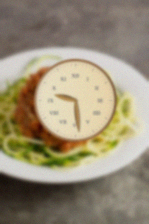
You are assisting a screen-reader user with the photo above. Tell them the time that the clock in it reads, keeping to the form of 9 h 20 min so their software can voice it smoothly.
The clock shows 9 h 29 min
